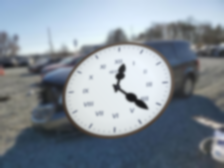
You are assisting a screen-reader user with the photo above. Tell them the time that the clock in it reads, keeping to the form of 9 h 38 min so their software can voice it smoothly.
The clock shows 12 h 22 min
